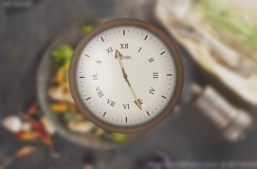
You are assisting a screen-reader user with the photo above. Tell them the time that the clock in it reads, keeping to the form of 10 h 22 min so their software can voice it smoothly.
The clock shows 11 h 26 min
